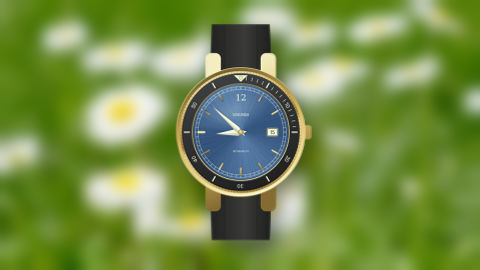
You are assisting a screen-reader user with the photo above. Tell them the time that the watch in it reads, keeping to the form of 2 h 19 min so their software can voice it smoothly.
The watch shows 8 h 52 min
